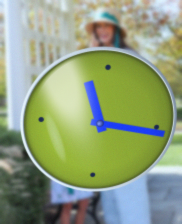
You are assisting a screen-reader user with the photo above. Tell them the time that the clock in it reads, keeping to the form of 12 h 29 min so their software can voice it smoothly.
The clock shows 11 h 16 min
